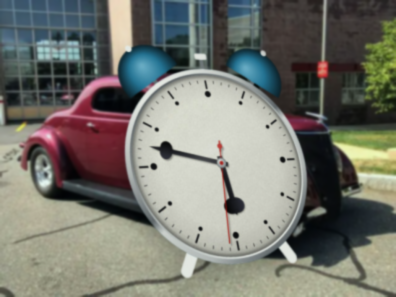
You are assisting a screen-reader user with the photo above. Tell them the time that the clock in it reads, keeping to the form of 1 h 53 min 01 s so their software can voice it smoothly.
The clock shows 5 h 47 min 31 s
